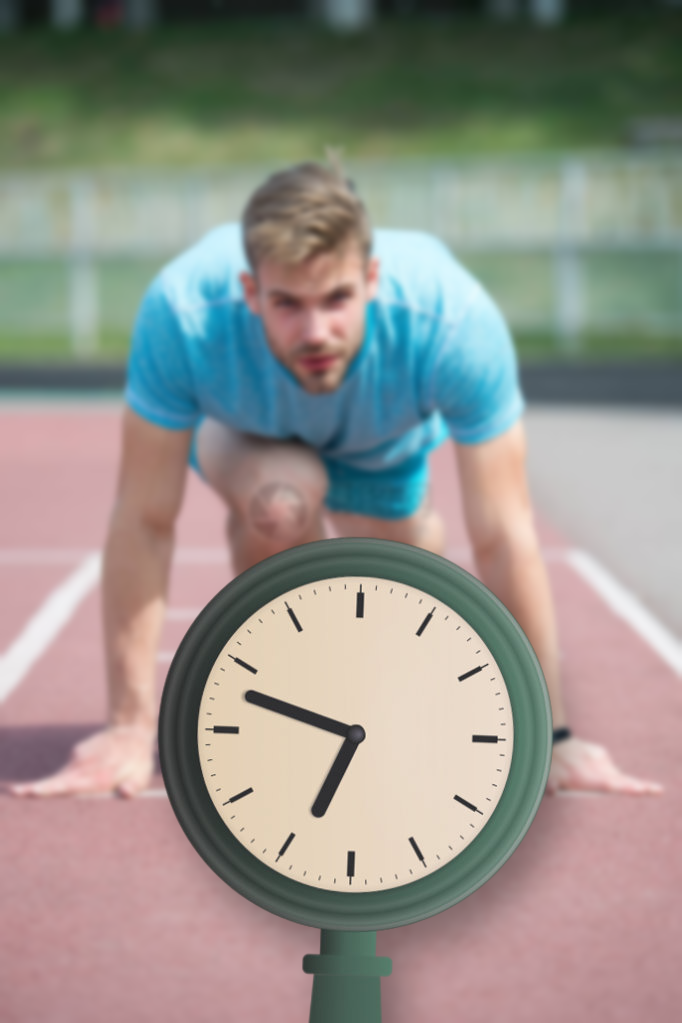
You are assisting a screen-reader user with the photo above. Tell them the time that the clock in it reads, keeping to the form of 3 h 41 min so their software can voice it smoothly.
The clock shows 6 h 48 min
